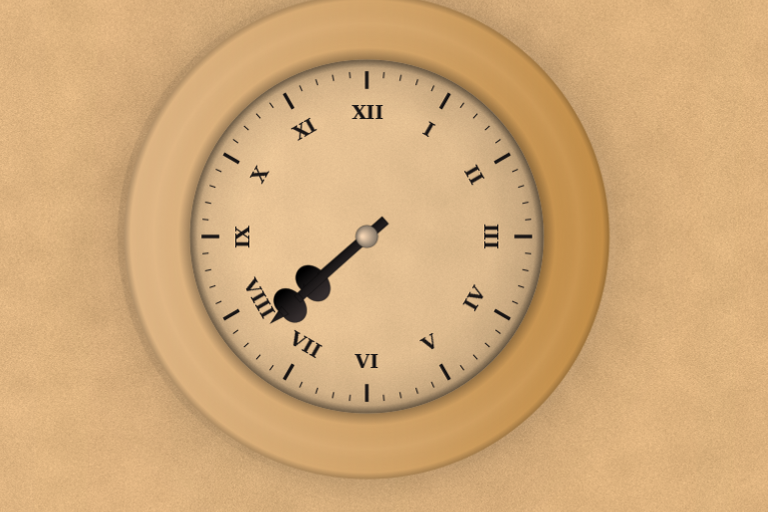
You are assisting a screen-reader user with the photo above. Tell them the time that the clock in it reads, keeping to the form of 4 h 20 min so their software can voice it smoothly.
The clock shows 7 h 38 min
